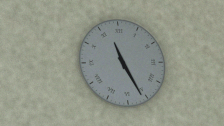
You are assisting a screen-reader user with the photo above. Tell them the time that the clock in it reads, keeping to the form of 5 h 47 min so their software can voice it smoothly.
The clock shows 11 h 26 min
